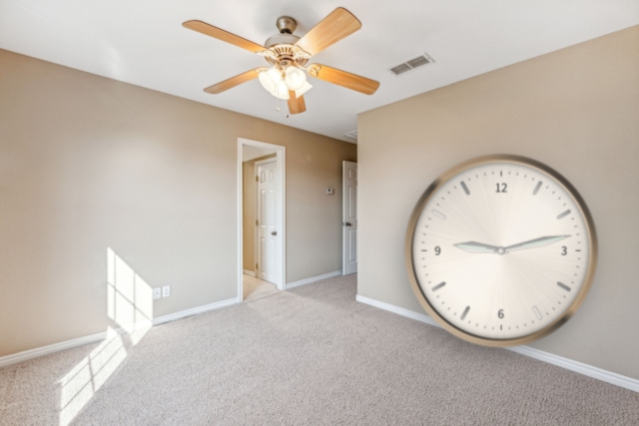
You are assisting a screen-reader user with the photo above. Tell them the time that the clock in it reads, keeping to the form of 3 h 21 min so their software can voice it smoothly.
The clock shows 9 h 13 min
